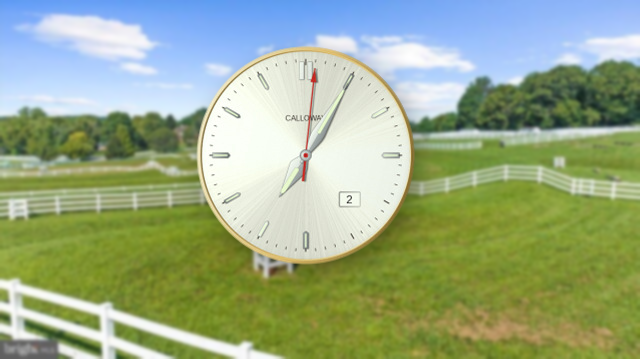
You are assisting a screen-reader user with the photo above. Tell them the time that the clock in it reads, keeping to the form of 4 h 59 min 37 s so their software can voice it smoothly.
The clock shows 7 h 05 min 01 s
